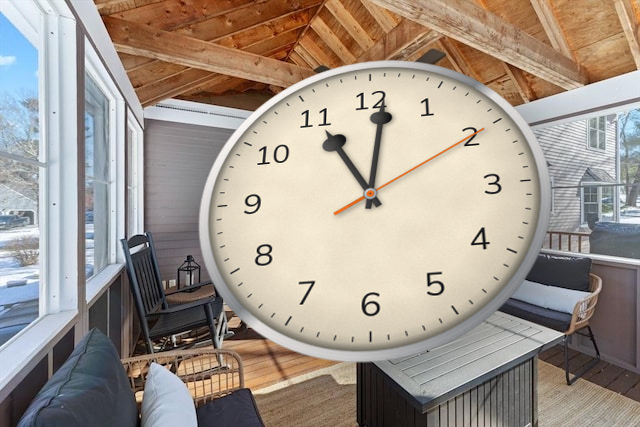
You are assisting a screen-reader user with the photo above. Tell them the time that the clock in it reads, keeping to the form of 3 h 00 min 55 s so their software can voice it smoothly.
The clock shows 11 h 01 min 10 s
